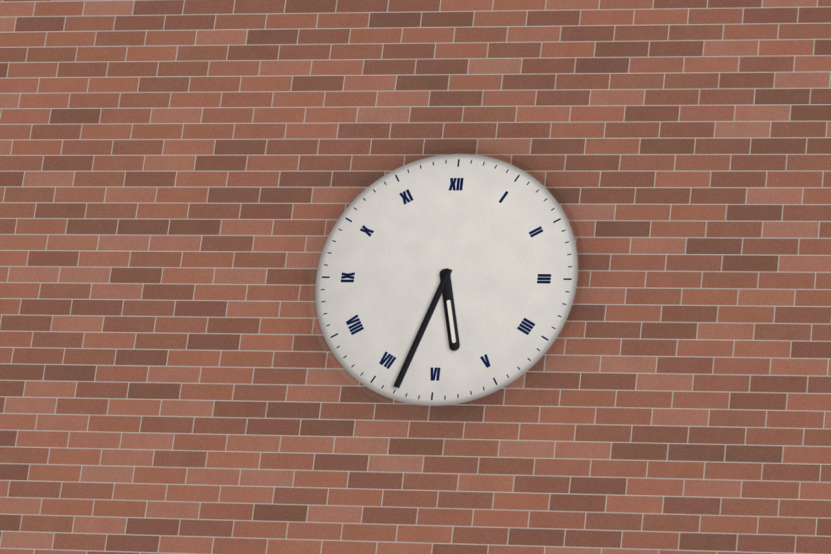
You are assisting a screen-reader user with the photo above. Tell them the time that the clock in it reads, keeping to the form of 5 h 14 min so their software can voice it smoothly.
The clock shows 5 h 33 min
